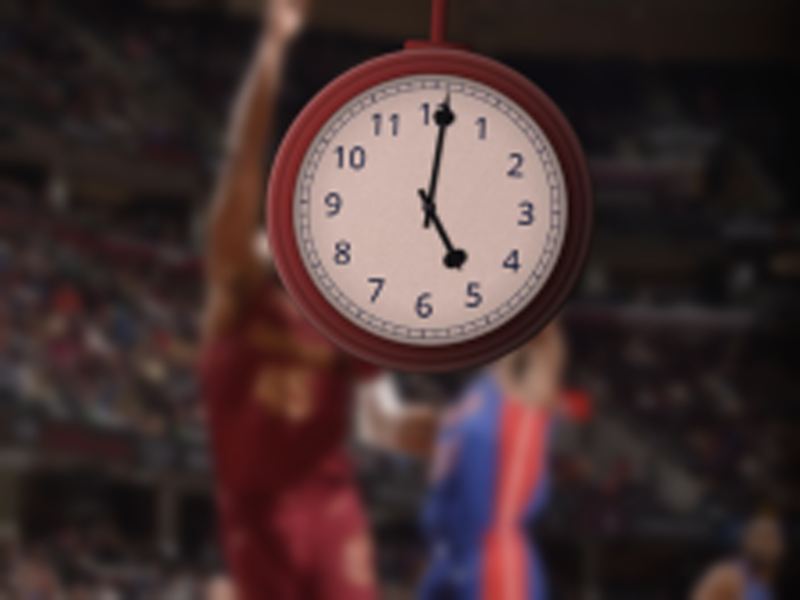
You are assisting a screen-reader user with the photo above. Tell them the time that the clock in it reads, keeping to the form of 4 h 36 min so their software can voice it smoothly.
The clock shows 5 h 01 min
